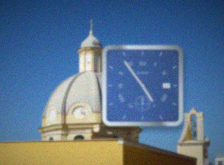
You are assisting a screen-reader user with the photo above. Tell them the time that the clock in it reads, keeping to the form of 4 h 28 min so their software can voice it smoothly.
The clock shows 4 h 54 min
